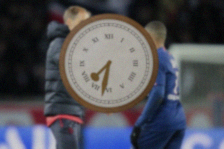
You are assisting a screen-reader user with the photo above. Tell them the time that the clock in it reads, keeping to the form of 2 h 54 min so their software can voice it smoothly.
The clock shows 7 h 32 min
